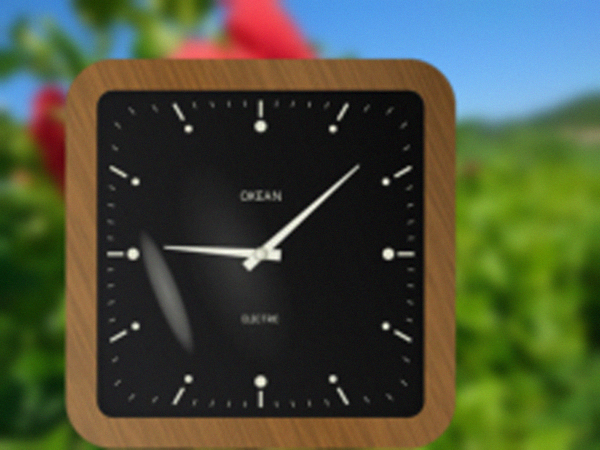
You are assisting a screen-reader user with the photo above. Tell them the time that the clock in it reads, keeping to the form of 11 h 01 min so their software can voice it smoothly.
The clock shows 9 h 08 min
